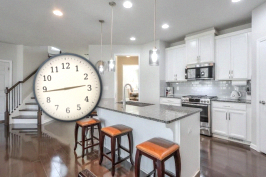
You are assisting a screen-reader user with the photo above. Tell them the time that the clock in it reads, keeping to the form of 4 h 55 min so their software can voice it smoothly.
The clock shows 2 h 44 min
